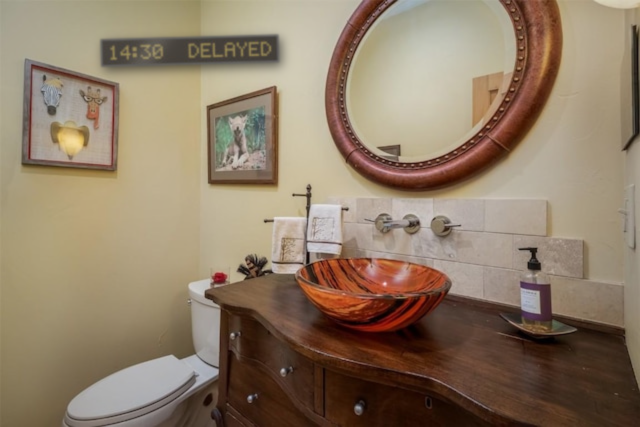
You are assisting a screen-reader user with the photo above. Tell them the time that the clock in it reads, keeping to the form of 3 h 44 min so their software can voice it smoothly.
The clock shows 14 h 30 min
